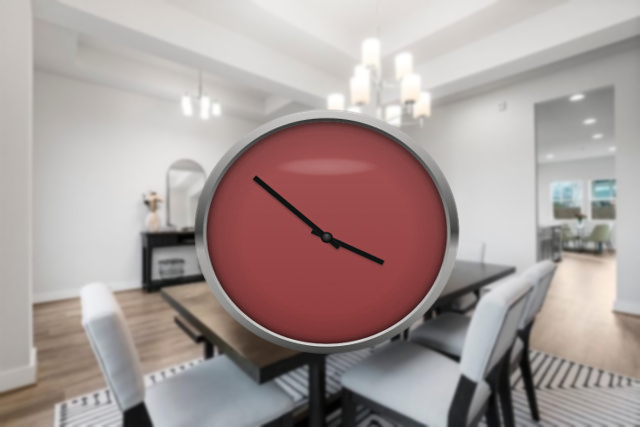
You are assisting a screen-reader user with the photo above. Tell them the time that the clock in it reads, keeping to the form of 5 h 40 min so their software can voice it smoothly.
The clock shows 3 h 52 min
